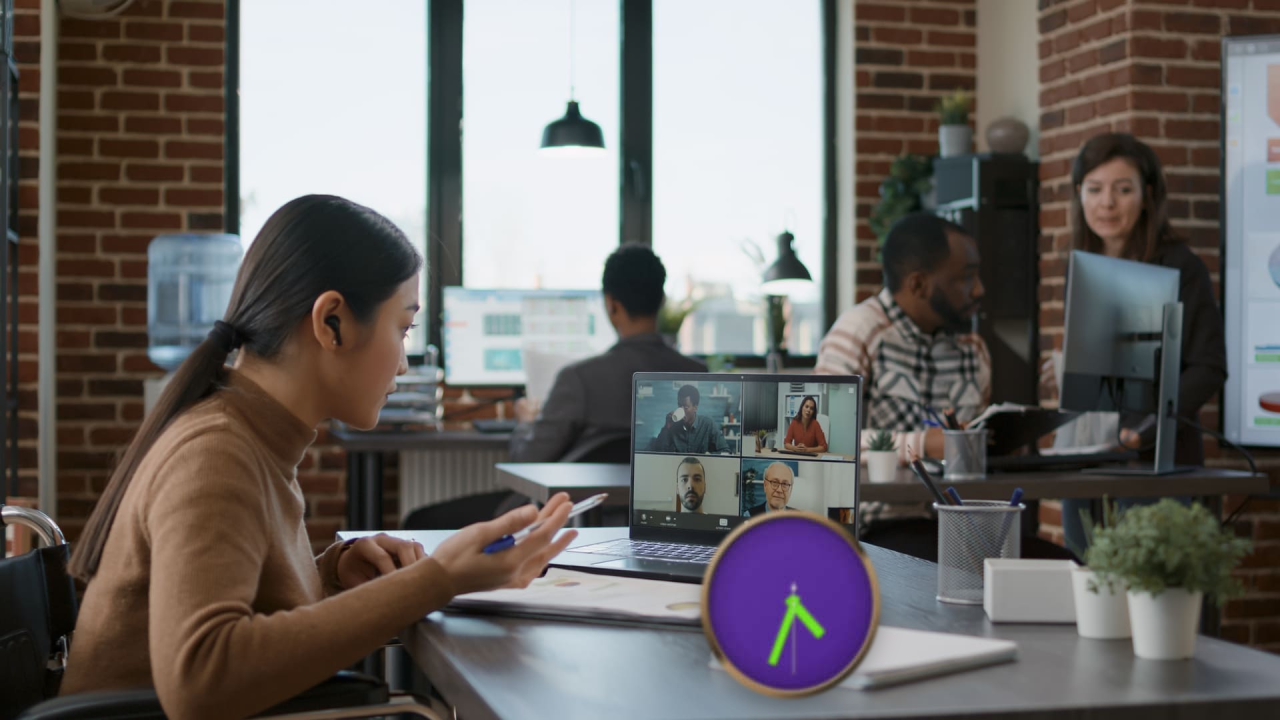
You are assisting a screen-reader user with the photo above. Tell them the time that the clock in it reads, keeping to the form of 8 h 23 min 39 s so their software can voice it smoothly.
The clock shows 4 h 33 min 30 s
